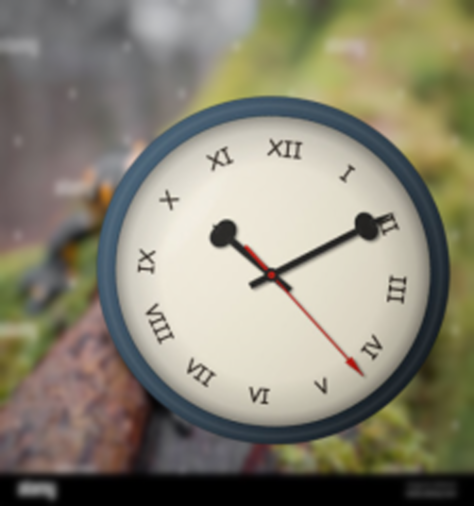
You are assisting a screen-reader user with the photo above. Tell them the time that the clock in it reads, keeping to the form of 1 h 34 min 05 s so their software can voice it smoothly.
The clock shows 10 h 09 min 22 s
